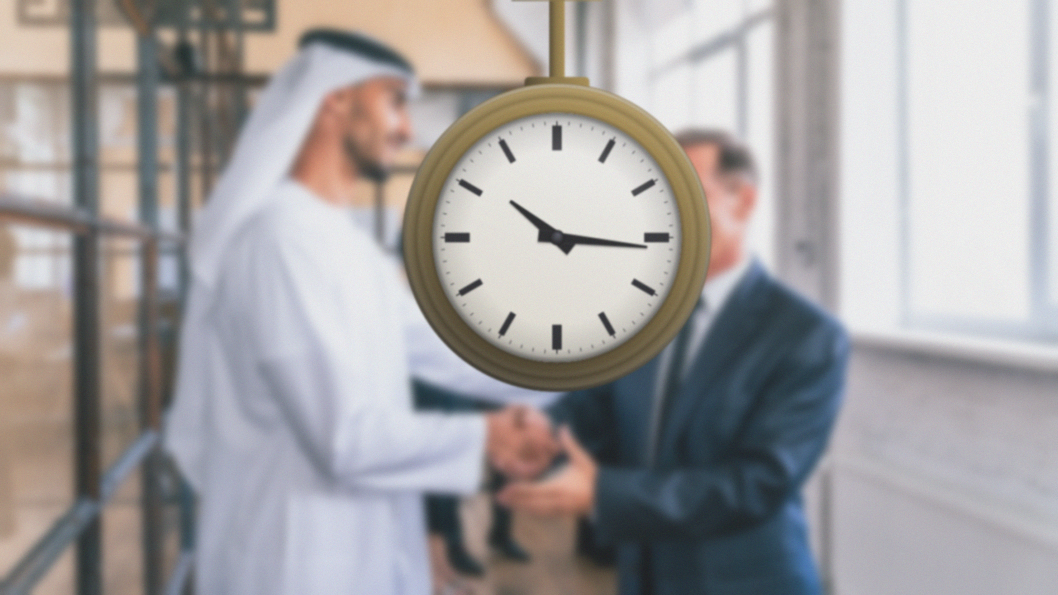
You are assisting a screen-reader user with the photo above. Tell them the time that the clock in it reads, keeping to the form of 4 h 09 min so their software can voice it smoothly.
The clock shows 10 h 16 min
